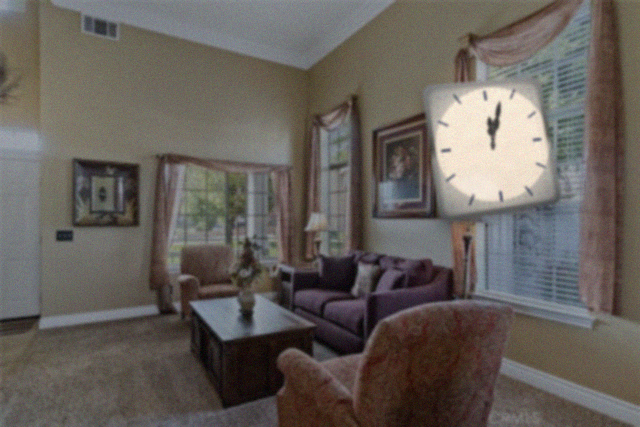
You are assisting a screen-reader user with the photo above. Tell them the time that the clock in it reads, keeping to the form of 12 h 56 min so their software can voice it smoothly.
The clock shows 12 h 03 min
